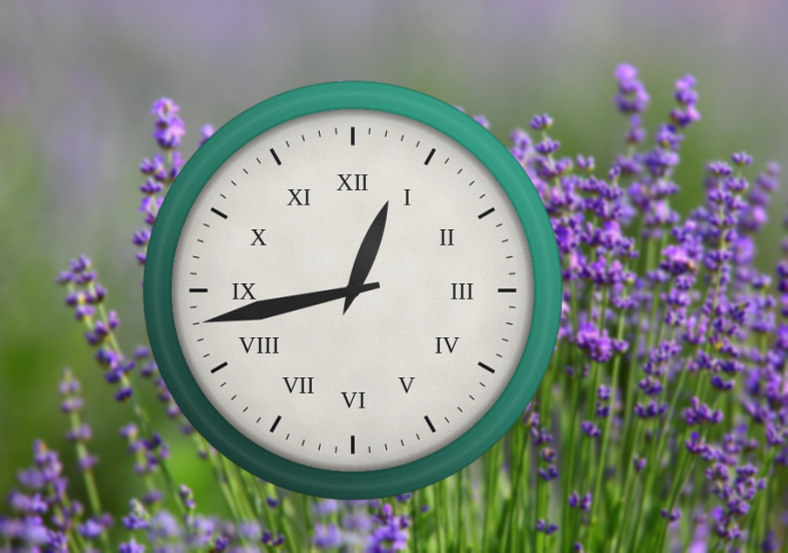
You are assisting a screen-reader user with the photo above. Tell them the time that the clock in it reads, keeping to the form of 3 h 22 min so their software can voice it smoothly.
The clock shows 12 h 43 min
